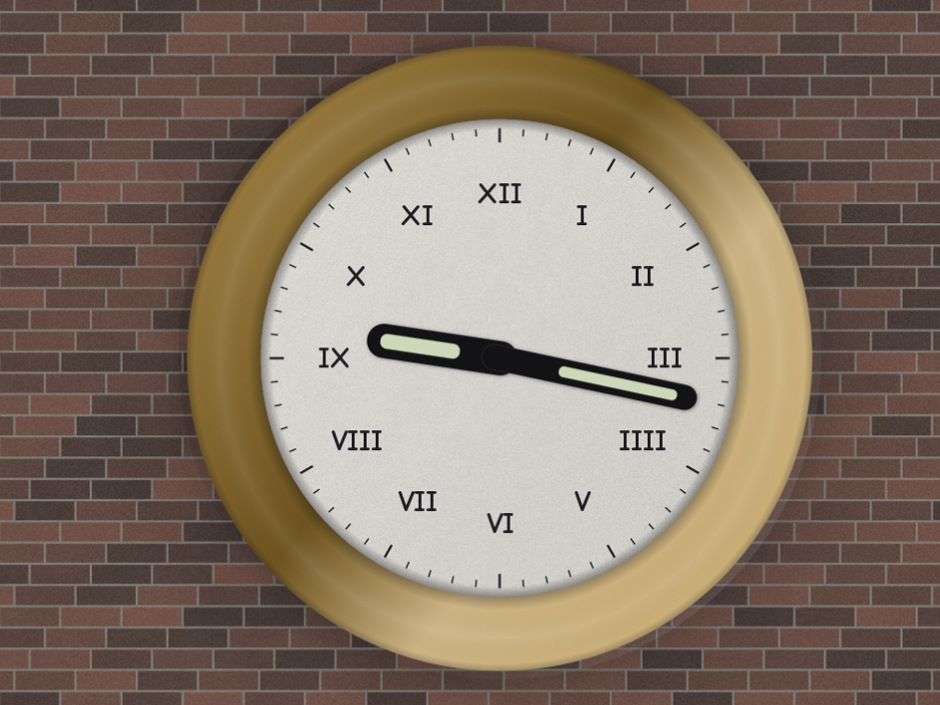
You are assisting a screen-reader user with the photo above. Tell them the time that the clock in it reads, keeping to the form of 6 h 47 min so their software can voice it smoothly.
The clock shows 9 h 17 min
